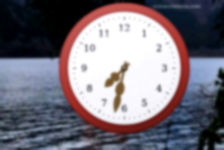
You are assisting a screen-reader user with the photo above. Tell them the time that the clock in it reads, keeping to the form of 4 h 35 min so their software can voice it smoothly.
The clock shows 7 h 32 min
